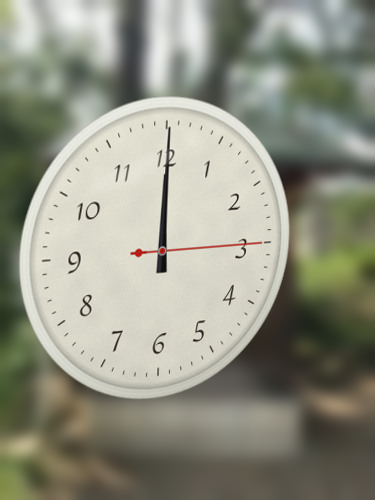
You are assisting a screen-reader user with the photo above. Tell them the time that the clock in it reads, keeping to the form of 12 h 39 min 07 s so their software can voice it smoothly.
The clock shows 12 h 00 min 15 s
